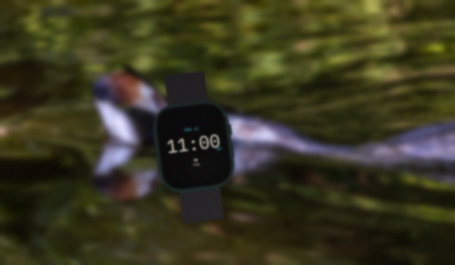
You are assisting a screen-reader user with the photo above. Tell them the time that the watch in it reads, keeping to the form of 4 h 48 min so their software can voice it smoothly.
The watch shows 11 h 00 min
